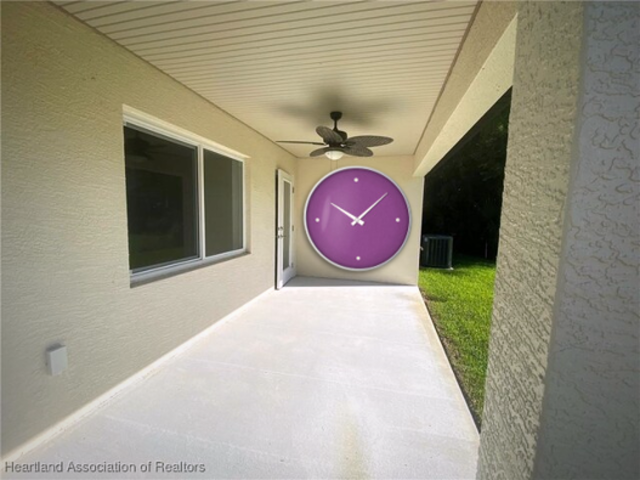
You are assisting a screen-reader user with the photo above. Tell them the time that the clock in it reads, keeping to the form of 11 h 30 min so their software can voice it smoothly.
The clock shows 10 h 08 min
